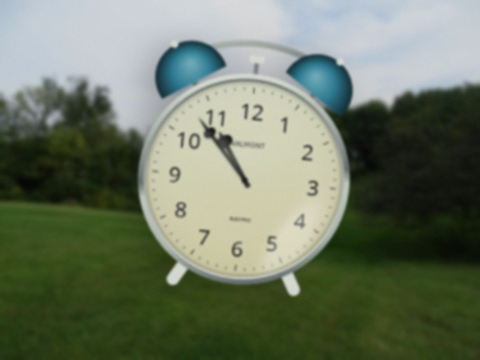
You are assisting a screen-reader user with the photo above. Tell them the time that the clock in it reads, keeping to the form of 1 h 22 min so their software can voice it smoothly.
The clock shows 10 h 53 min
